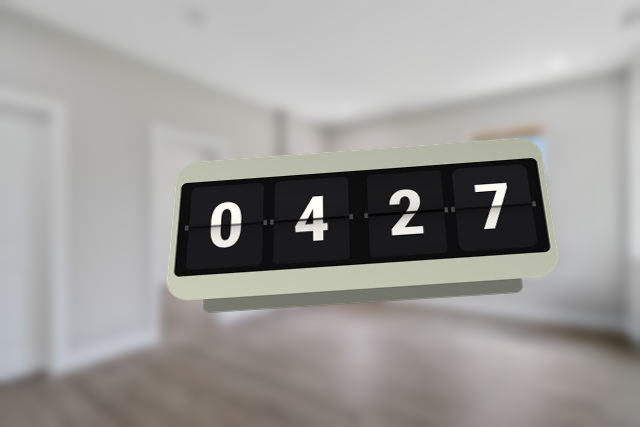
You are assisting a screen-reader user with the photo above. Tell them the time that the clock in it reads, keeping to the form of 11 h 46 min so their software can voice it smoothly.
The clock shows 4 h 27 min
